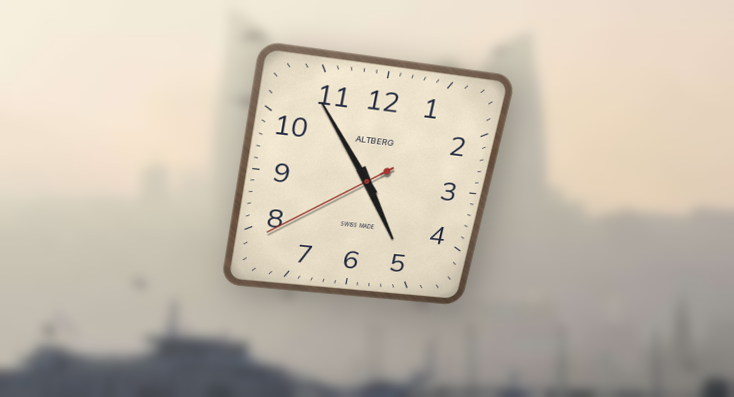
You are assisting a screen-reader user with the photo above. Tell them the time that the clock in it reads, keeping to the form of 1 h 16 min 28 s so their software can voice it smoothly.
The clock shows 4 h 53 min 39 s
